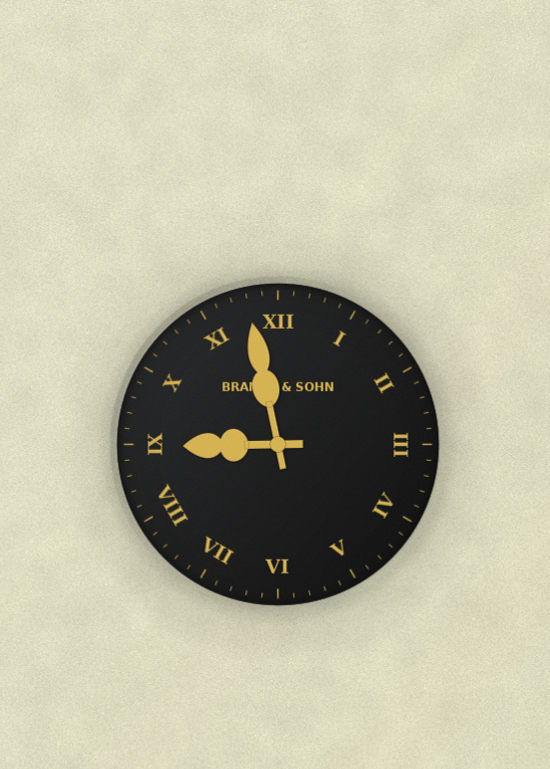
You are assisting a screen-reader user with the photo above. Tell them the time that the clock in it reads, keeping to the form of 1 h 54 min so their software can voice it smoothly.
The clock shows 8 h 58 min
